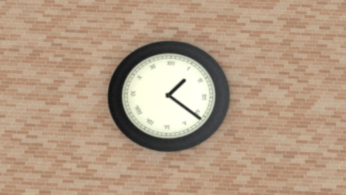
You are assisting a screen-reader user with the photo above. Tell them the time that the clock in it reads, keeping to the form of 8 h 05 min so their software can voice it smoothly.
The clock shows 1 h 21 min
